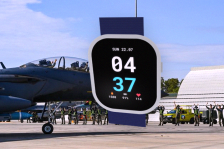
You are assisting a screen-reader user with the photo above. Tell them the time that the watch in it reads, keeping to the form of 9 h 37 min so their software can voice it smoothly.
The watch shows 4 h 37 min
